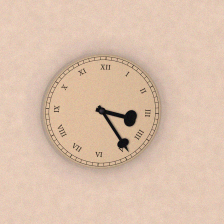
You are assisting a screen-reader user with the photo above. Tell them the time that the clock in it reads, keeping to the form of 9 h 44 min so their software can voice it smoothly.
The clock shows 3 h 24 min
